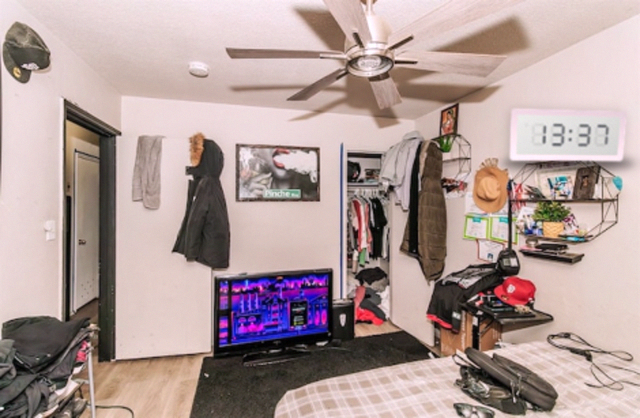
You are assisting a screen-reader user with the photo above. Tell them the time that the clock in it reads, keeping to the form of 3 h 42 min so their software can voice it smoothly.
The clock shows 13 h 37 min
